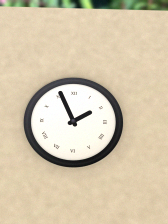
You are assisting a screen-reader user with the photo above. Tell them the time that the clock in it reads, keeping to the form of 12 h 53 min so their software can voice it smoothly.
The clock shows 1 h 56 min
